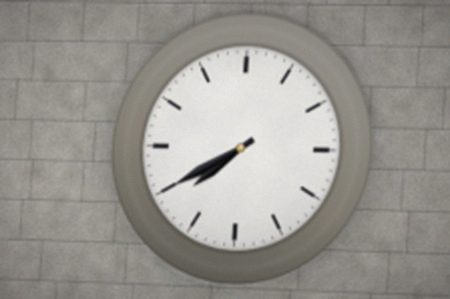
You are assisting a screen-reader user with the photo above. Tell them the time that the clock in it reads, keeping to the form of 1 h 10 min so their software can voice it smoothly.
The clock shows 7 h 40 min
